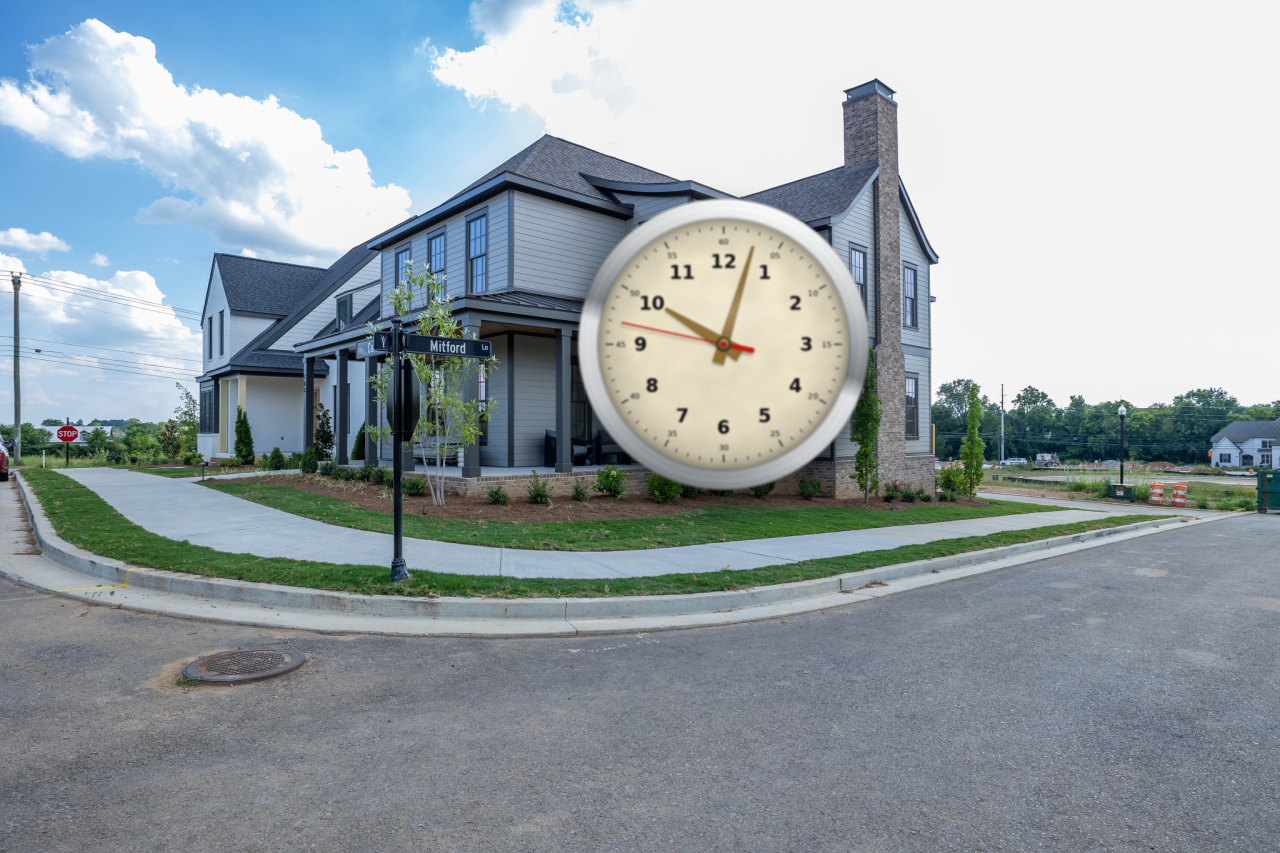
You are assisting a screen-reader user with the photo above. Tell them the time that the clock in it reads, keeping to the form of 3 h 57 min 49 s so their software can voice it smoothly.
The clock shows 10 h 02 min 47 s
